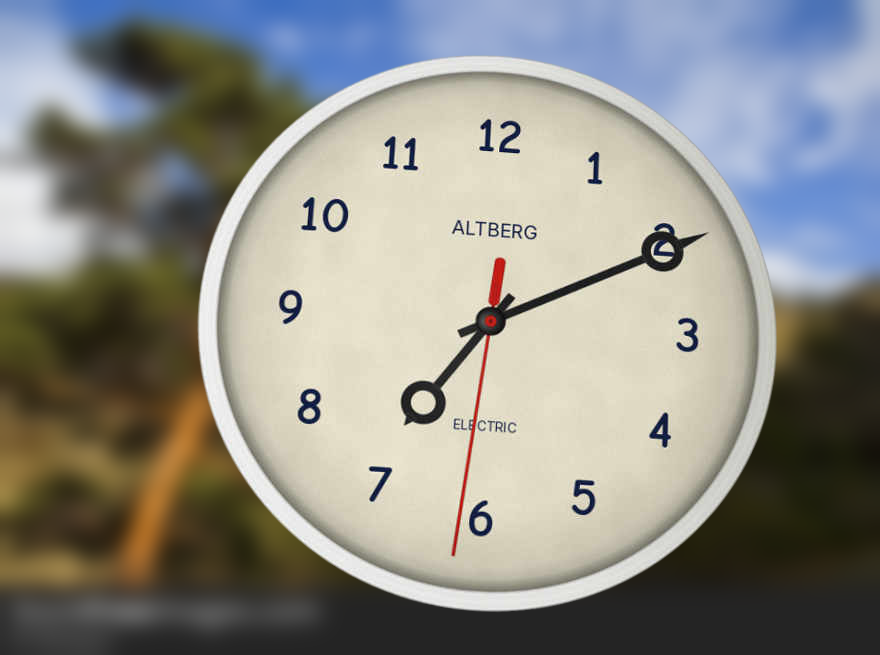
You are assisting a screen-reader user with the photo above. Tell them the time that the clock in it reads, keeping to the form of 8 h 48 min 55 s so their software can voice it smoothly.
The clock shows 7 h 10 min 31 s
